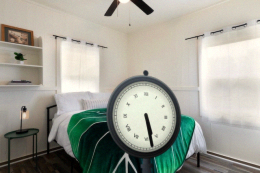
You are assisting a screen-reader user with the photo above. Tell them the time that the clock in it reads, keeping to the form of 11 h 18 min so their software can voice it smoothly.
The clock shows 5 h 28 min
